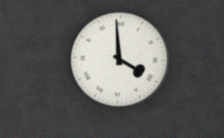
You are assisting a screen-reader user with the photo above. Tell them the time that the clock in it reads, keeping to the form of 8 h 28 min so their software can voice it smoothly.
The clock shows 3 h 59 min
